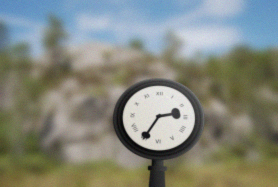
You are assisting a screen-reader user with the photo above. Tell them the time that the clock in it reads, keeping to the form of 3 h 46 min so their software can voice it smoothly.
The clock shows 2 h 35 min
